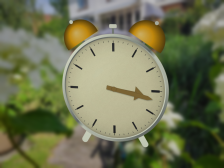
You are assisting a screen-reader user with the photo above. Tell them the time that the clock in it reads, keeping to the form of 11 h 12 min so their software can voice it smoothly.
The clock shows 3 h 17 min
